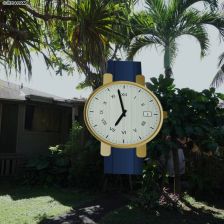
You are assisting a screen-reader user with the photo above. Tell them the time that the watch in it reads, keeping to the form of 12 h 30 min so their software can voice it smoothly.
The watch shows 6 h 58 min
